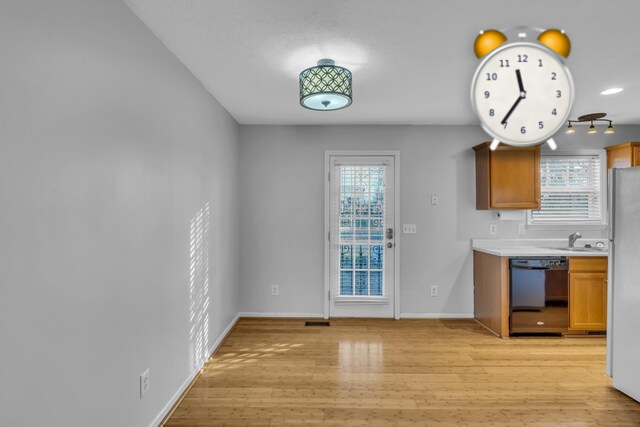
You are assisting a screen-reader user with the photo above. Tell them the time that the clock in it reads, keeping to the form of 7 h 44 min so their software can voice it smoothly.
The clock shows 11 h 36 min
